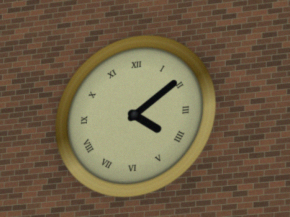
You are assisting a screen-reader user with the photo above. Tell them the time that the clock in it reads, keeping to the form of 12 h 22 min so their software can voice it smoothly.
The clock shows 4 h 09 min
